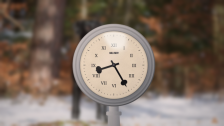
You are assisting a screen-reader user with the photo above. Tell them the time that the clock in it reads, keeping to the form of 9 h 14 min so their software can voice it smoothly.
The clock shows 8 h 25 min
